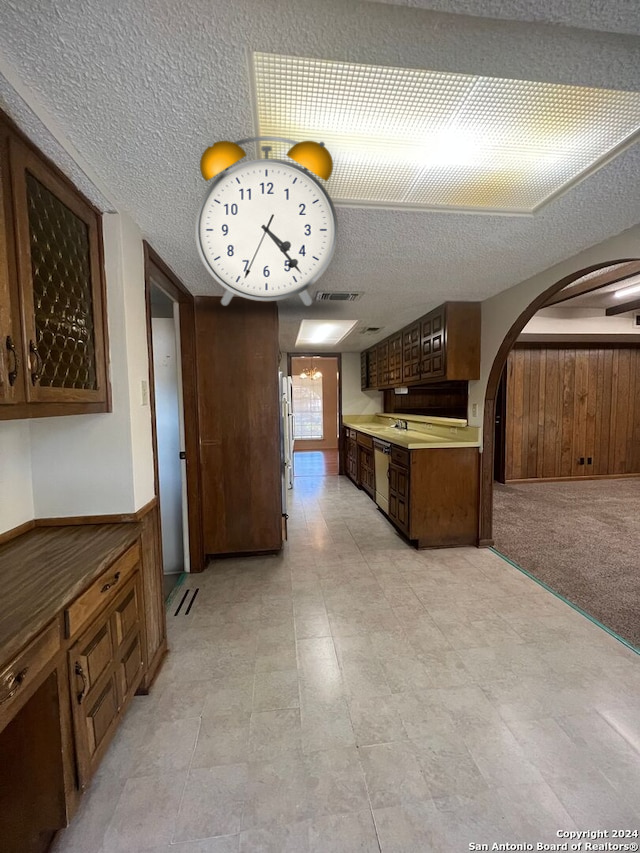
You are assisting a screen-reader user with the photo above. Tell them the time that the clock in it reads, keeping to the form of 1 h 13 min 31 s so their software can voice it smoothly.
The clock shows 4 h 23 min 34 s
